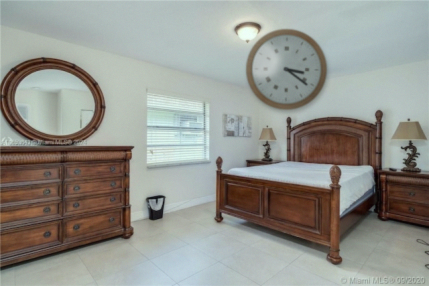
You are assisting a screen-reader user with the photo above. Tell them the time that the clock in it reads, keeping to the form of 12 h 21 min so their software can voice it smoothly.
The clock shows 3 h 21 min
